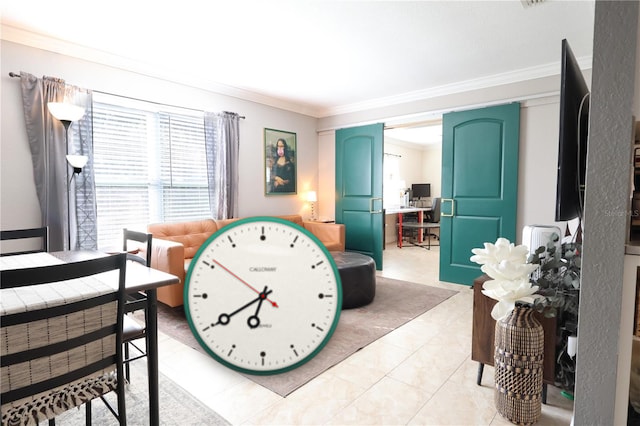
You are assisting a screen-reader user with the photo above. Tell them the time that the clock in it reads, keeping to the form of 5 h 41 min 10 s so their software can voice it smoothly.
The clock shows 6 h 39 min 51 s
